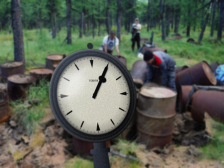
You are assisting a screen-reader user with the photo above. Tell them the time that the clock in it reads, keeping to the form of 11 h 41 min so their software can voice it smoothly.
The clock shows 1 h 05 min
